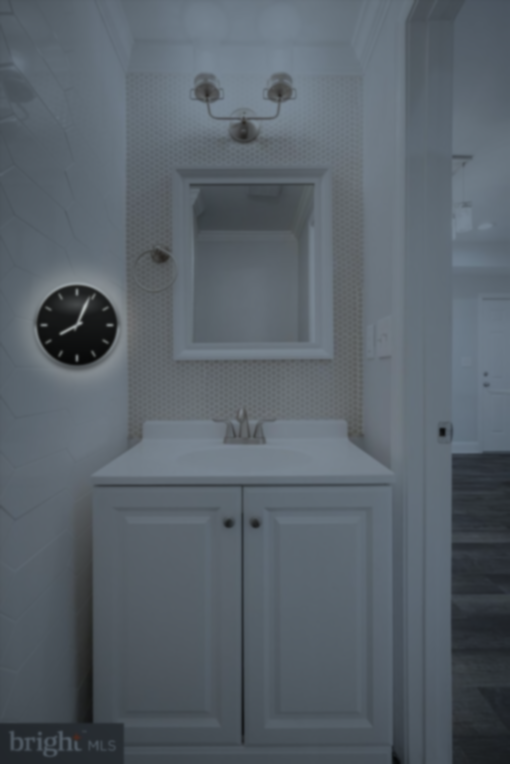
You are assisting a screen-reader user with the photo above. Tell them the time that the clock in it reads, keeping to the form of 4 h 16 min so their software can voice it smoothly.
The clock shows 8 h 04 min
